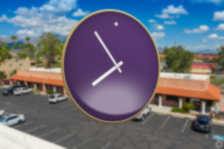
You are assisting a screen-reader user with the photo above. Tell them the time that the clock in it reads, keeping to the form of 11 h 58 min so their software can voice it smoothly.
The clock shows 7 h 54 min
